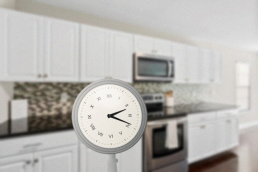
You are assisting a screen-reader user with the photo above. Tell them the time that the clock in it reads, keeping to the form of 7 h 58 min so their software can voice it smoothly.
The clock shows 2 h 19 min
